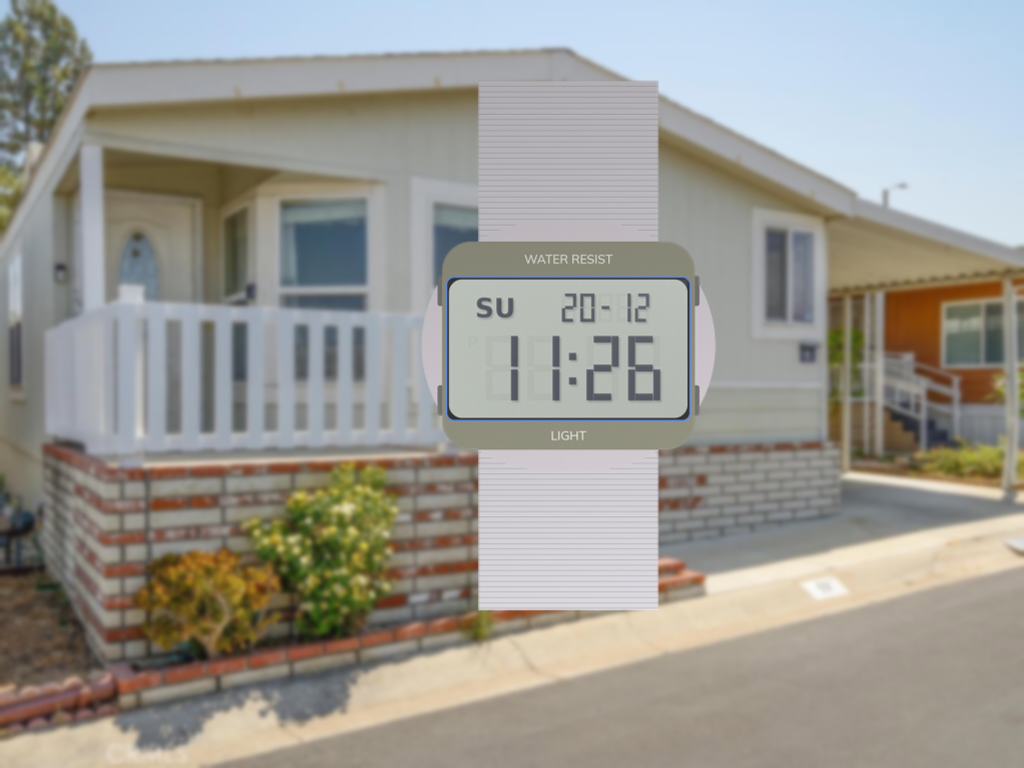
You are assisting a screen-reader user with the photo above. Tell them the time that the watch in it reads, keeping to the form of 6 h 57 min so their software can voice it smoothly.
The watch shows 11 h 26 min
